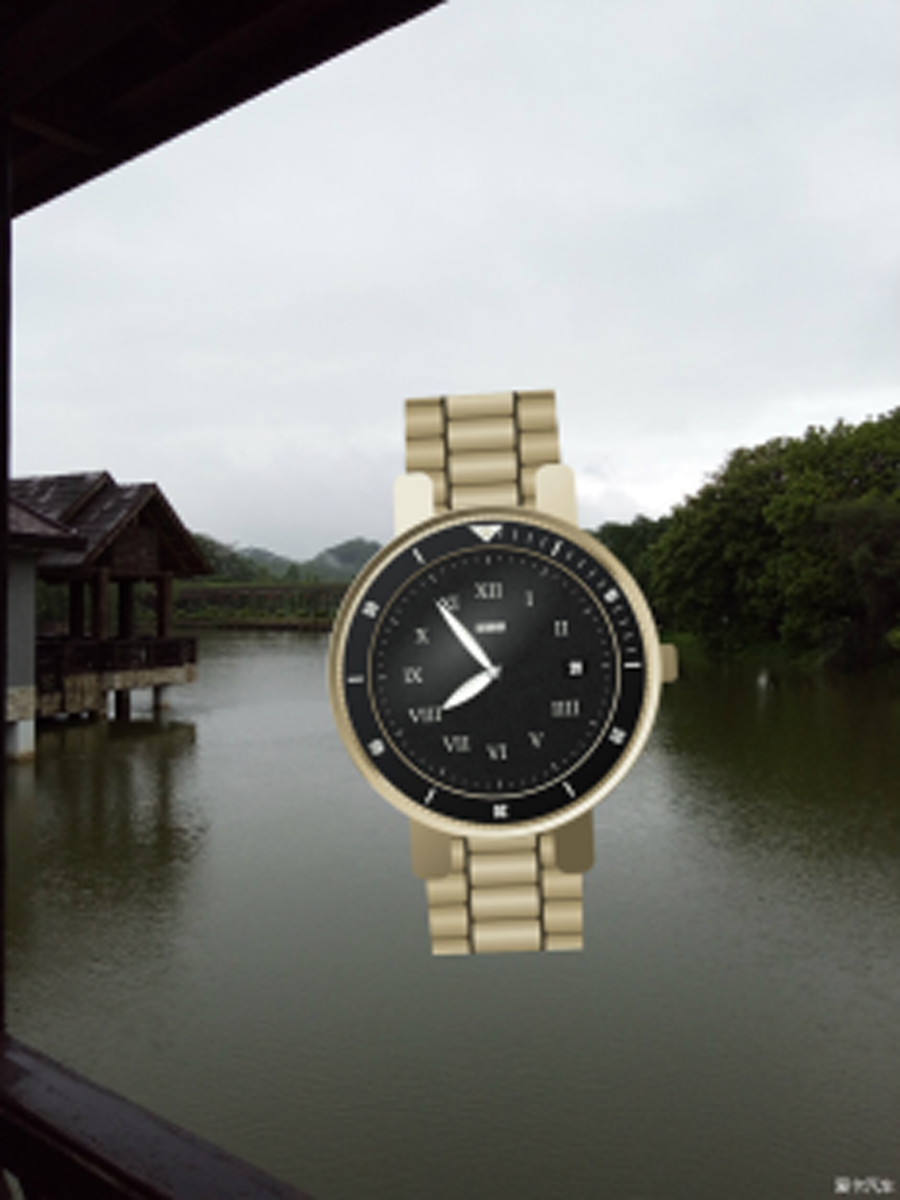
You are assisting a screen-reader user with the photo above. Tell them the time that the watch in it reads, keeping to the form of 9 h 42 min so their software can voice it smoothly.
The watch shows 7 h 54 min
